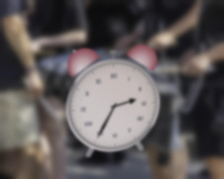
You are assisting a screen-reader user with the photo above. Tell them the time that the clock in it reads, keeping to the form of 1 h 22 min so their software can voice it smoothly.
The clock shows 2 h 35 min
